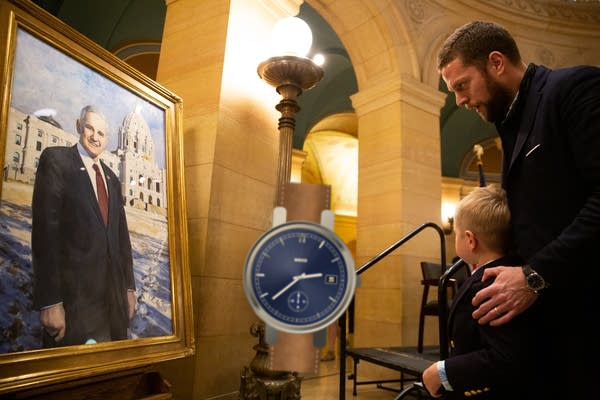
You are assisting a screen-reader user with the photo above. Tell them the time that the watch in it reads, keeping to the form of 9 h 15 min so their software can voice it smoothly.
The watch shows 2 h 38 min
